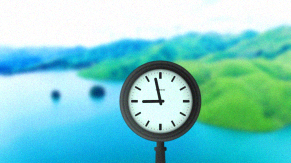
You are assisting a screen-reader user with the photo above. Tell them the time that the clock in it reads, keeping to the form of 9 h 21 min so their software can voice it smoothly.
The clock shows 8 h 58 min
